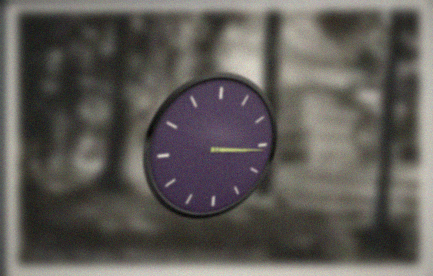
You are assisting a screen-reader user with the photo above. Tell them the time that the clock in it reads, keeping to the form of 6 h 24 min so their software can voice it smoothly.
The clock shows 3 h 16 min
